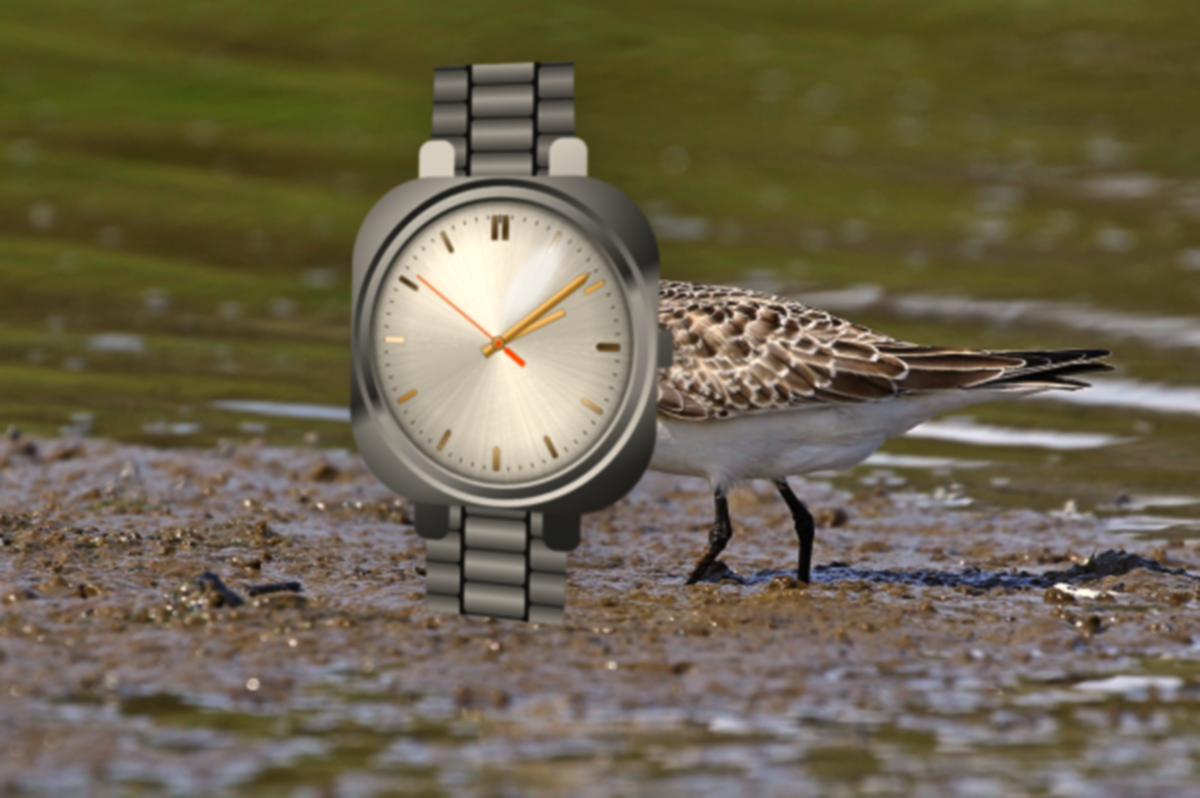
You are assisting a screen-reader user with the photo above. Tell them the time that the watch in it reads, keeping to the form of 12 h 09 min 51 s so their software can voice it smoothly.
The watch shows 2 h 08 min 51 s
